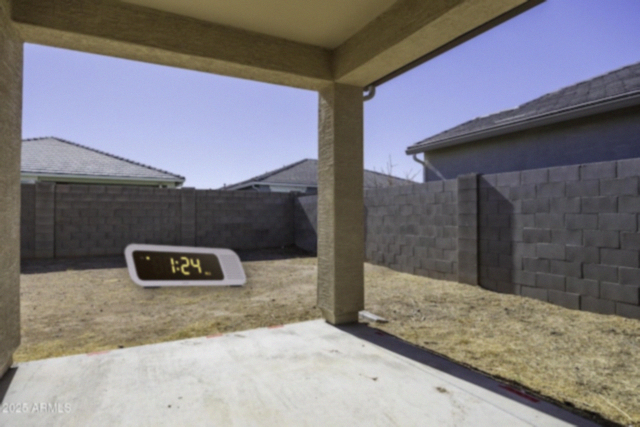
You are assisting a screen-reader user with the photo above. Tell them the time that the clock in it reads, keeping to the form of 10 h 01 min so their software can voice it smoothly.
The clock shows 1 h 24 min
